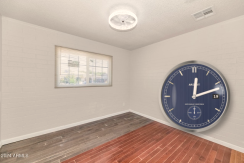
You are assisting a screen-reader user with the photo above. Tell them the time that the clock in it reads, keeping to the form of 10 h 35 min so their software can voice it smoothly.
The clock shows 12 h 12 min
